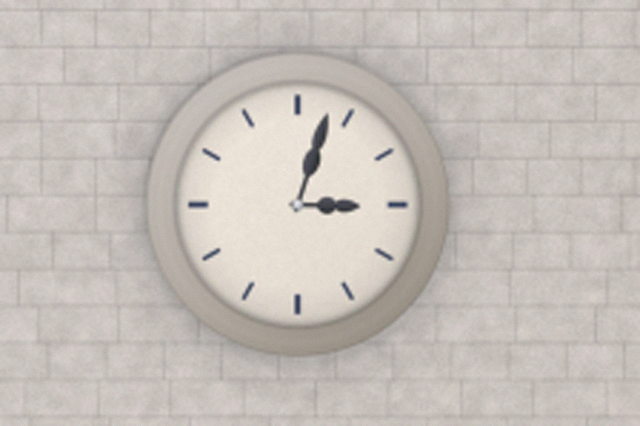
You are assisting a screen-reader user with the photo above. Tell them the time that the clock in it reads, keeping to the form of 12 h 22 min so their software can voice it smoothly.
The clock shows 3 h 03 min
